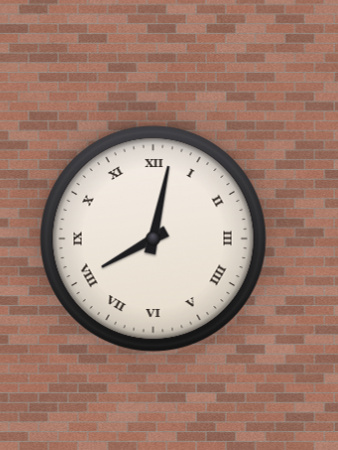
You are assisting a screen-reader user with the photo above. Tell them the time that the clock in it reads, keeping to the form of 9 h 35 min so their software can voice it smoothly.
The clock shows 8 h 02 min
